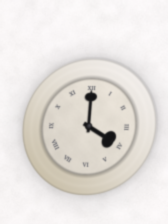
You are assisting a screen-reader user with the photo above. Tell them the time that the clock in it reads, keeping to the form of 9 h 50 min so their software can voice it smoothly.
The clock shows 4 h 00 min
